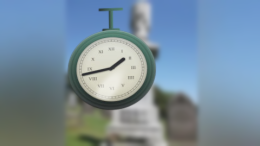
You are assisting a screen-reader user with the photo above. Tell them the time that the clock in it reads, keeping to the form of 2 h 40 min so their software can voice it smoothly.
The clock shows 1 h 43 min
